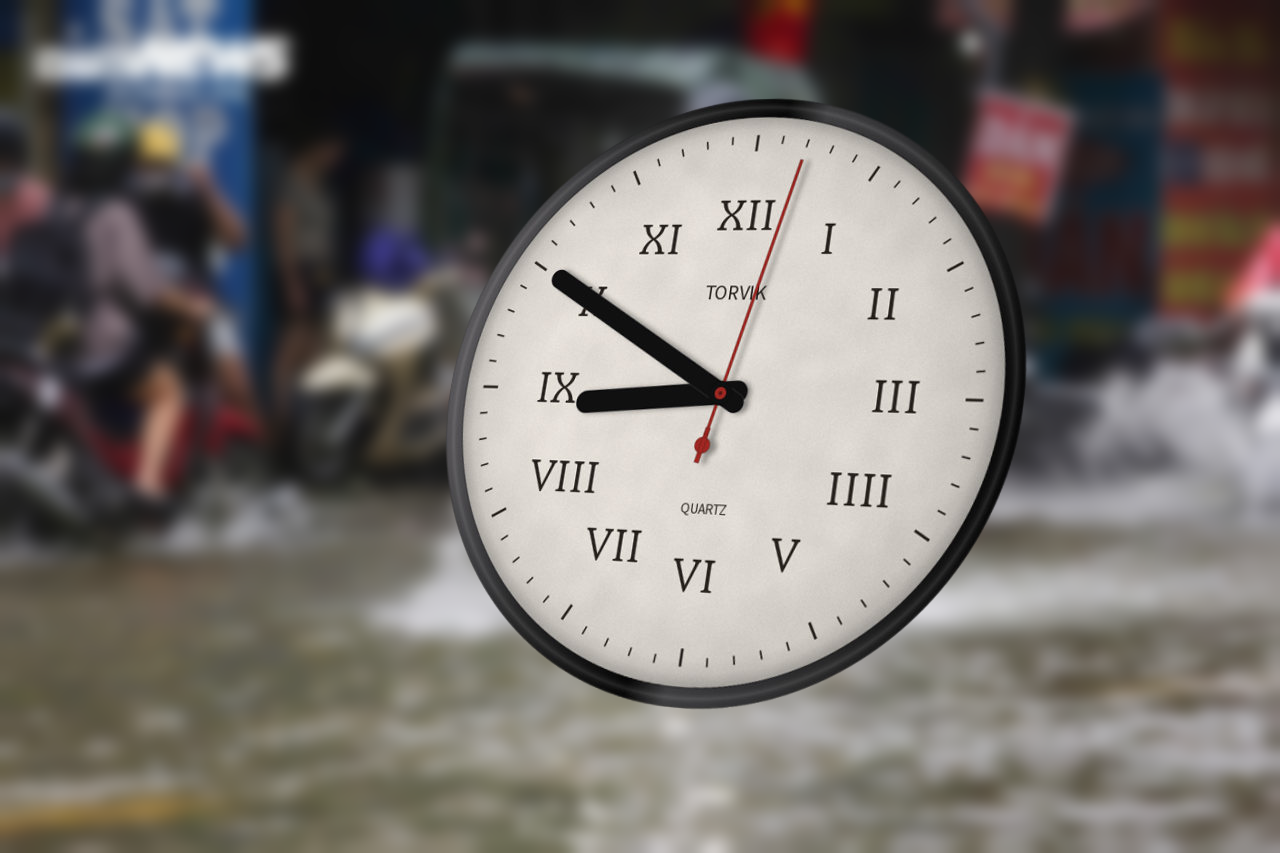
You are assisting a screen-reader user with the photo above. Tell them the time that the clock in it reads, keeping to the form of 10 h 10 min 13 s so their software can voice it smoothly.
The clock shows 8 h 50 min 02 s
